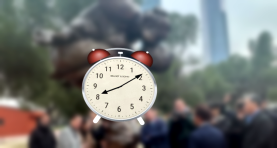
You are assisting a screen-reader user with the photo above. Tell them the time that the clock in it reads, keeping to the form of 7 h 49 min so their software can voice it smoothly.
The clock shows 8 h 09 min
